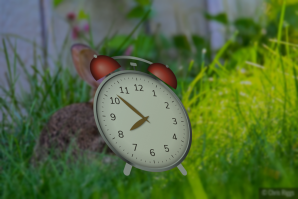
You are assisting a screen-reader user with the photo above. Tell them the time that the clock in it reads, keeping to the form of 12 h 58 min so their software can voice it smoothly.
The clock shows 7 h 52 min
